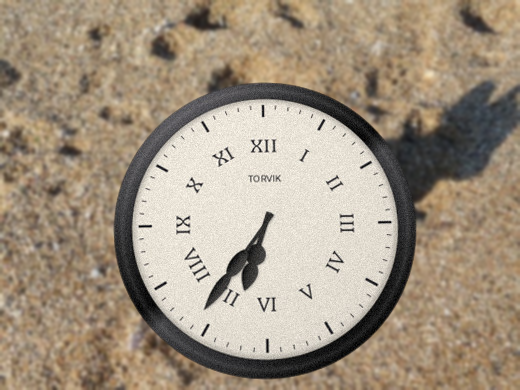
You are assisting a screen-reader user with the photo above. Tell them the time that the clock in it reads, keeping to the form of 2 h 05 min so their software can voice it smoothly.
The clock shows 6 h 36 min
